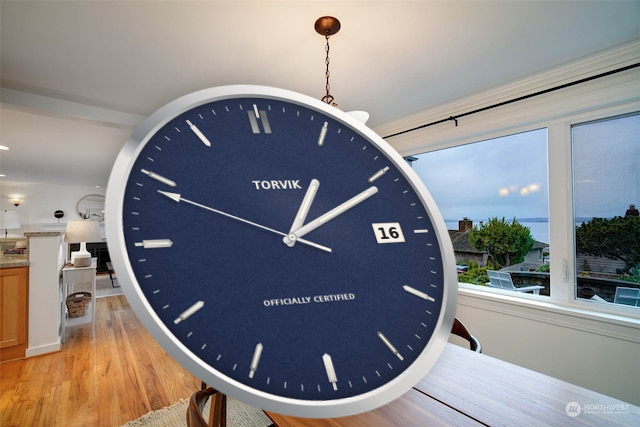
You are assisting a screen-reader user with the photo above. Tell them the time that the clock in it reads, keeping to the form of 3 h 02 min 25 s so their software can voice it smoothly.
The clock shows 1 h 10 min 49 s
